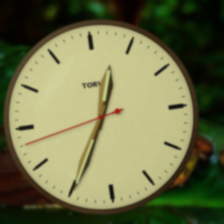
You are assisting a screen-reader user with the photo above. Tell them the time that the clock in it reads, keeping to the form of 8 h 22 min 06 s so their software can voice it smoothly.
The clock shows 12 h 34 min 43 s
